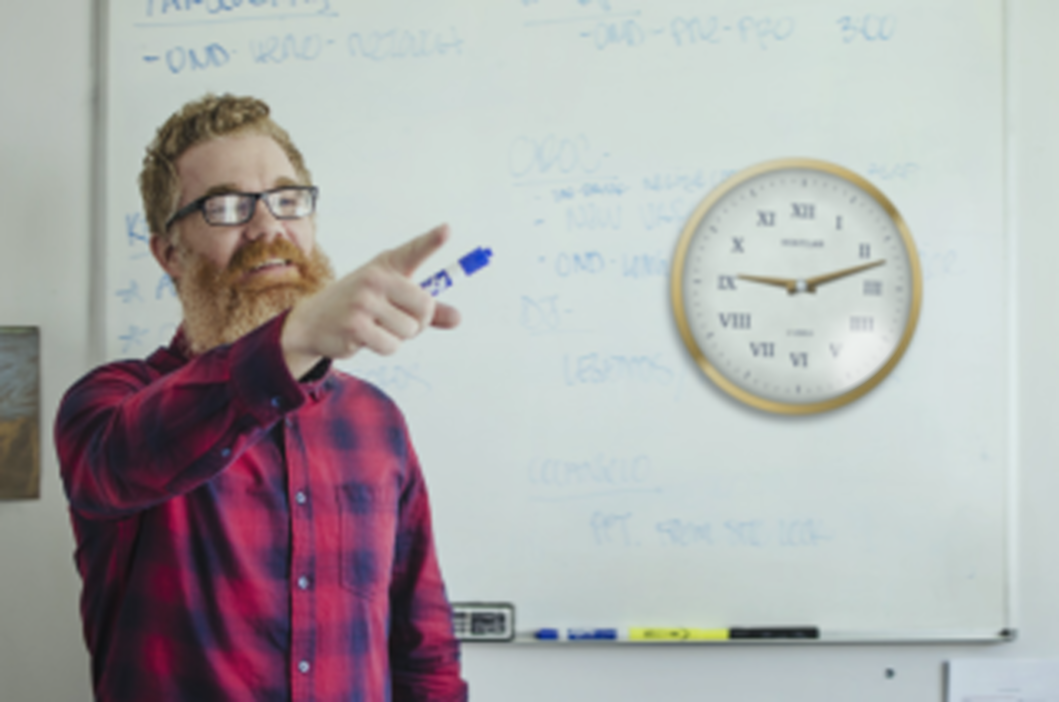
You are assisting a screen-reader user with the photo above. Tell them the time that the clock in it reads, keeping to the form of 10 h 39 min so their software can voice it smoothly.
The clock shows 9 h 12 min
